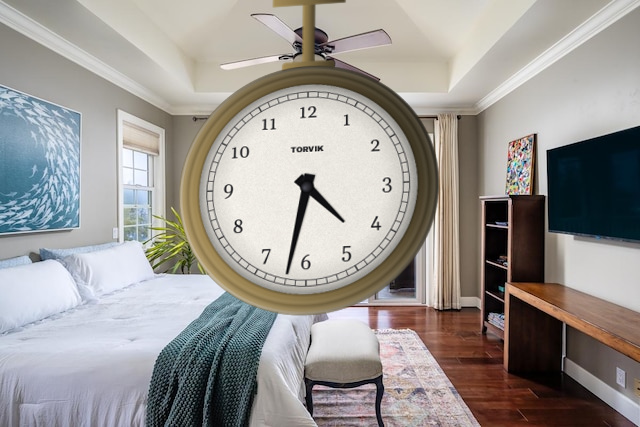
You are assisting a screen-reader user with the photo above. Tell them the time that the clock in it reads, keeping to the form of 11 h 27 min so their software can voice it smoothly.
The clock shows 4 h 32 min
